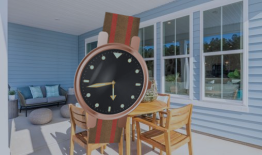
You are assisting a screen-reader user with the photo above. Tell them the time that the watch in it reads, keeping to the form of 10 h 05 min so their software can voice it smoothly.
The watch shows 5 h 43 min
